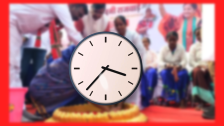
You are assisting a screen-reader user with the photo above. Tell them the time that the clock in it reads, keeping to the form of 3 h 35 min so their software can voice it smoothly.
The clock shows 3 h 37 min
